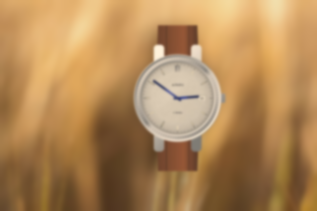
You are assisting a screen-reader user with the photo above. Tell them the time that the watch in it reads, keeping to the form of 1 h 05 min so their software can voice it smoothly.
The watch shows 2 h 51 min
